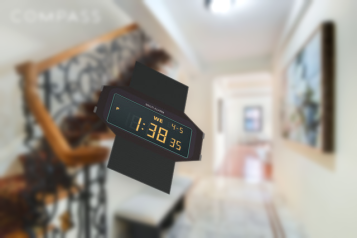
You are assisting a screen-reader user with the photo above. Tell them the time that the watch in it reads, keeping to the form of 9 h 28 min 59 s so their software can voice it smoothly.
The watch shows 1 h 38 min 35 s
